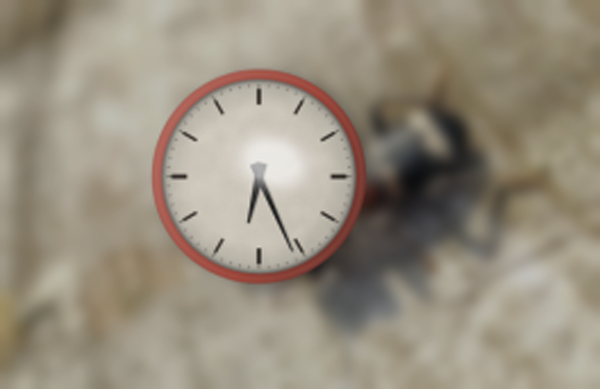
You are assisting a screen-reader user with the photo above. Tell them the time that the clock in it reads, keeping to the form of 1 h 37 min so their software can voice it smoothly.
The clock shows 6 h 26 min
